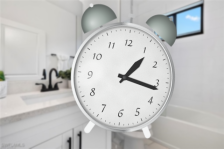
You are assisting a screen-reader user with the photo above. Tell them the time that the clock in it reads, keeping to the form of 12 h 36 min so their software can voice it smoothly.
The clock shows 1 h 17 min
